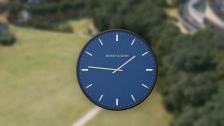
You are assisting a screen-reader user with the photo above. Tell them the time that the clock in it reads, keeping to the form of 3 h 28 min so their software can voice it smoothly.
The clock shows 1 h 46 min
